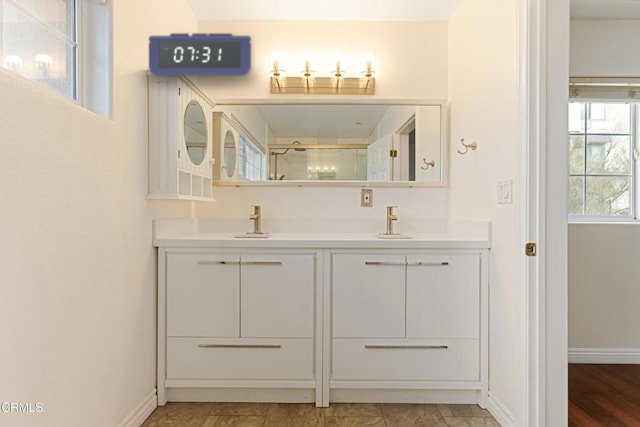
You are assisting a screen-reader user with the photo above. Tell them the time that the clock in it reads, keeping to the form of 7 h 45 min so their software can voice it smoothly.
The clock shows 7 h 31 min
